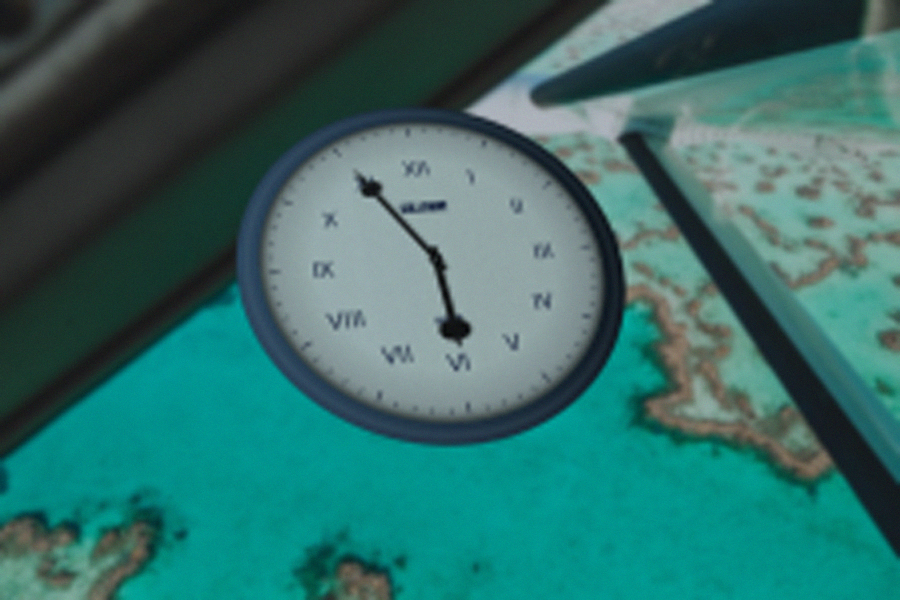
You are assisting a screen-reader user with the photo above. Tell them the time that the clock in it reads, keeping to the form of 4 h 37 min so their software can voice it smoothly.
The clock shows 5 h 55 min
